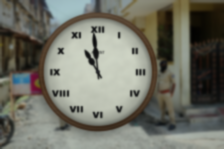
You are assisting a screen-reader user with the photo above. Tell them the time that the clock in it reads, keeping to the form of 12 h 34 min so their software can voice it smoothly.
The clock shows 10 h 59 min
